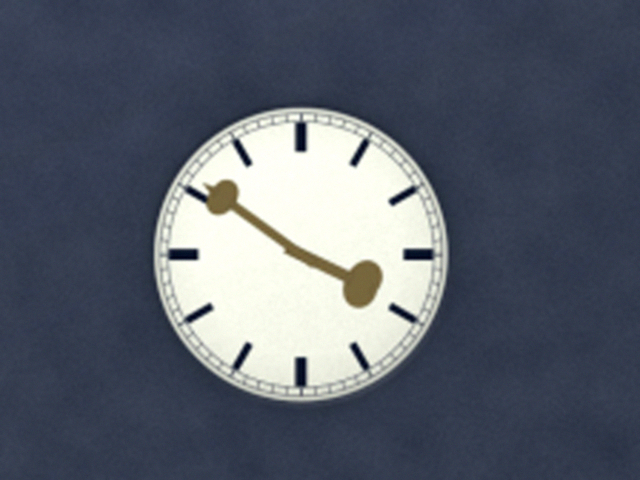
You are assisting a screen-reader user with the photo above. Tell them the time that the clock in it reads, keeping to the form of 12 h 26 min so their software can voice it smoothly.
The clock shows 3 h 51 min
